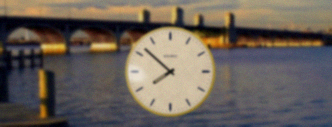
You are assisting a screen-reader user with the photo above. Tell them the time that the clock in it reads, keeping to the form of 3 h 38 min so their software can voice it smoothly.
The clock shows 7 h 52 min
